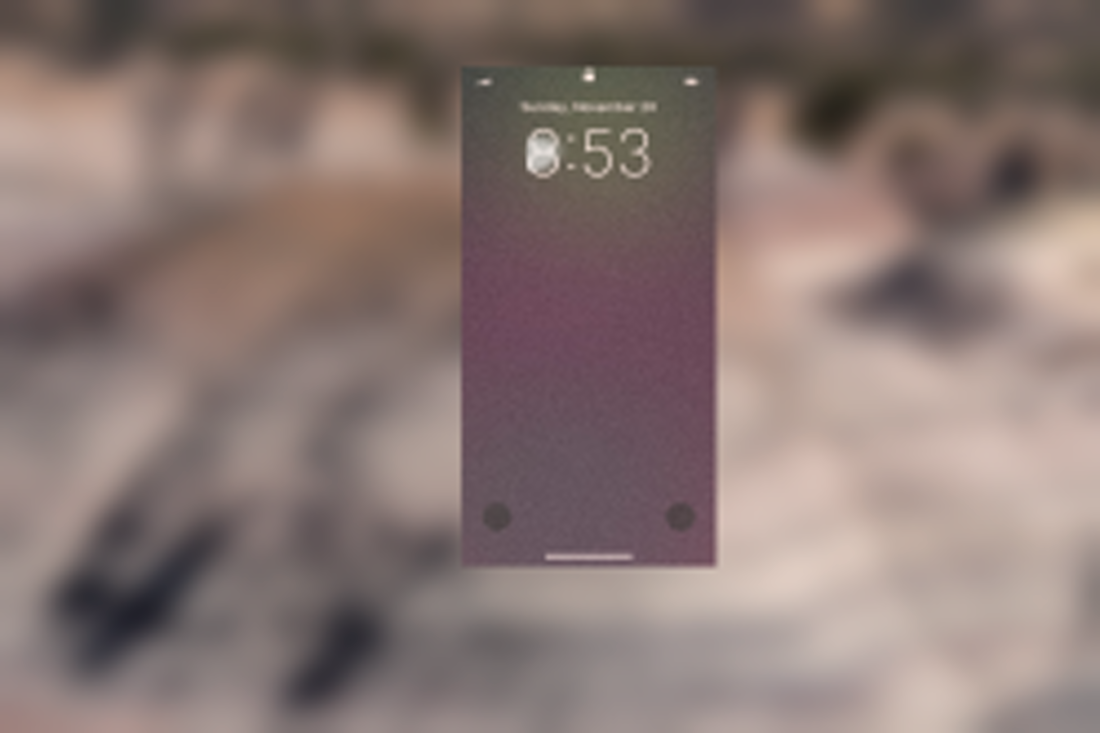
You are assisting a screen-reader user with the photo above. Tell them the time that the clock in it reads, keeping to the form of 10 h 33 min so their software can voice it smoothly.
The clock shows 8 h 53 min
